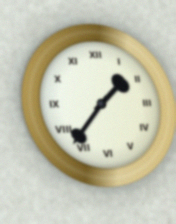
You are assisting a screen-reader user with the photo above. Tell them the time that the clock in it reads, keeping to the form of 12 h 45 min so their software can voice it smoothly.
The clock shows 1 h 37 min
